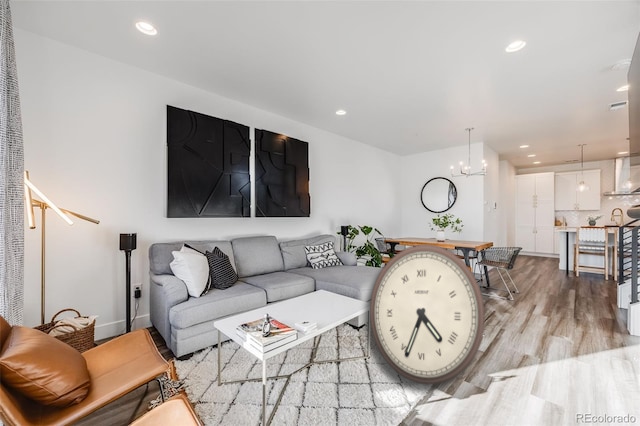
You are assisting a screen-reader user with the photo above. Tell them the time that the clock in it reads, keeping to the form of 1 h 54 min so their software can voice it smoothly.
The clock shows 4 h 34 min
